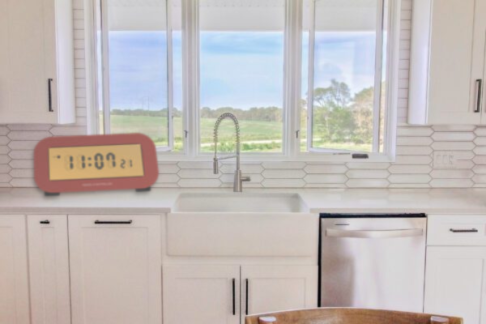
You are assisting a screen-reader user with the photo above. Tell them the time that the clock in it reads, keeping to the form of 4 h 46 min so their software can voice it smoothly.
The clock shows 11 h 07 min
